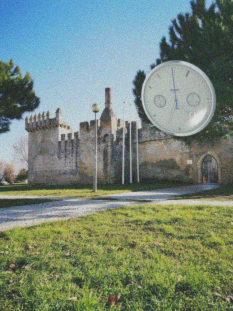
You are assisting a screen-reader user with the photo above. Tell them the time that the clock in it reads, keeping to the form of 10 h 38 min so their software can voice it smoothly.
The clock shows 4 h 34 min
